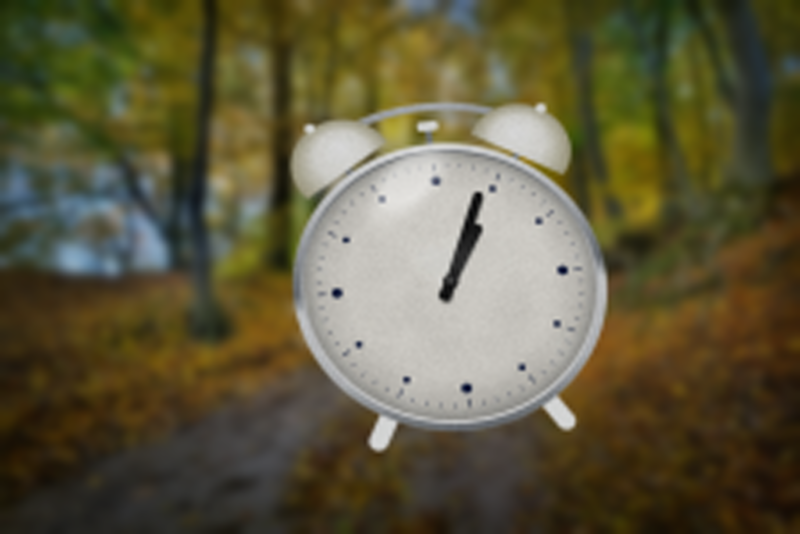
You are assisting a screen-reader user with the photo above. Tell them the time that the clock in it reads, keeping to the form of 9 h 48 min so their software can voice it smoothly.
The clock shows 1 h 04 min
